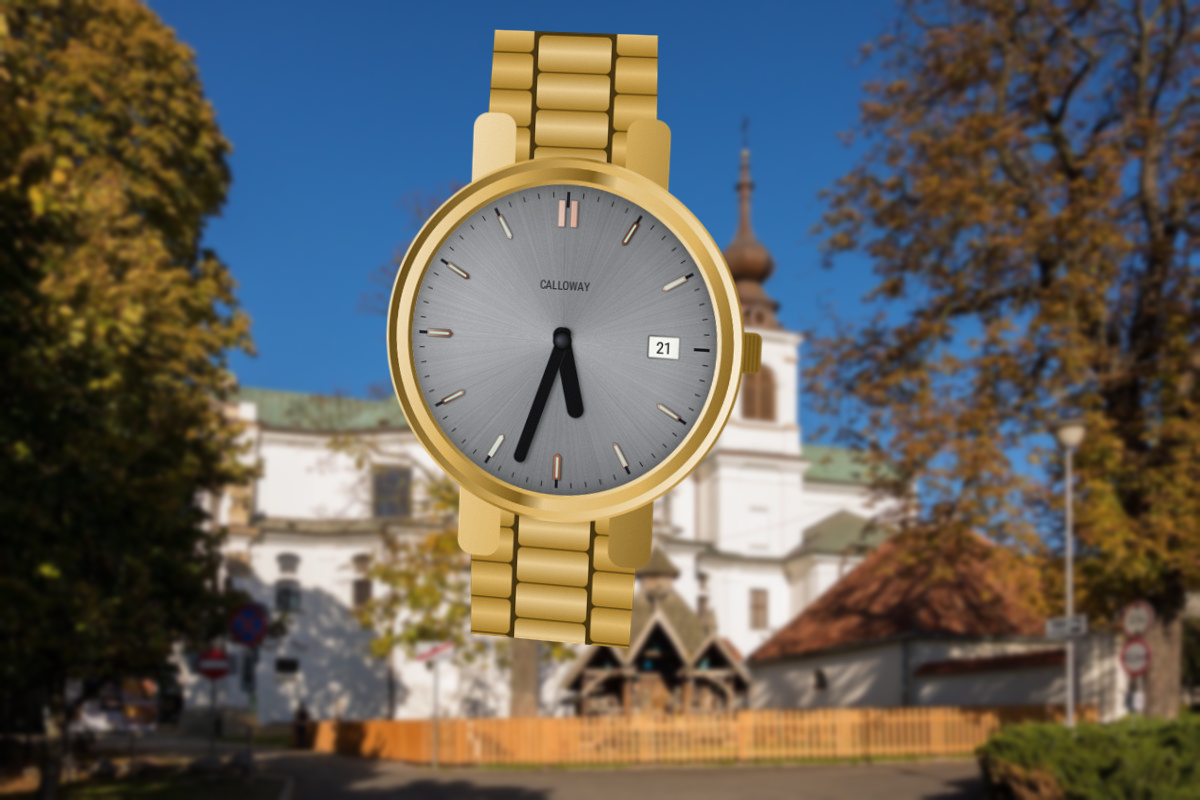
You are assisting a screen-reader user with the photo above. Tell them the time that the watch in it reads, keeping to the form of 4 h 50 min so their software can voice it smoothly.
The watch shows 5 h 33 min
